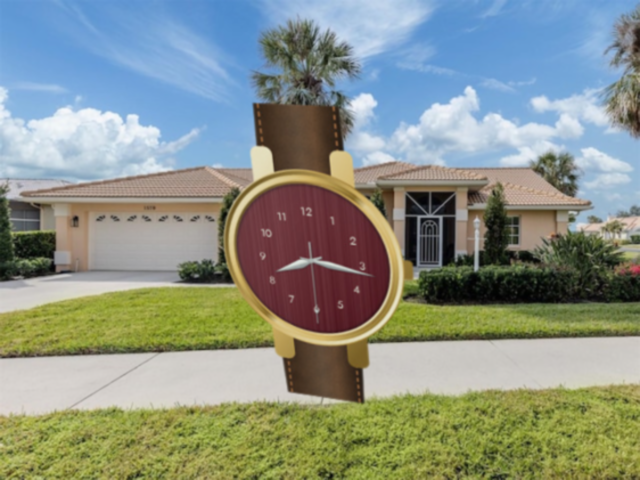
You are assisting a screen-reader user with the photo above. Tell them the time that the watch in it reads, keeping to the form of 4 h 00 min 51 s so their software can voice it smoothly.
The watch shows 8 h 16 min 30 s
